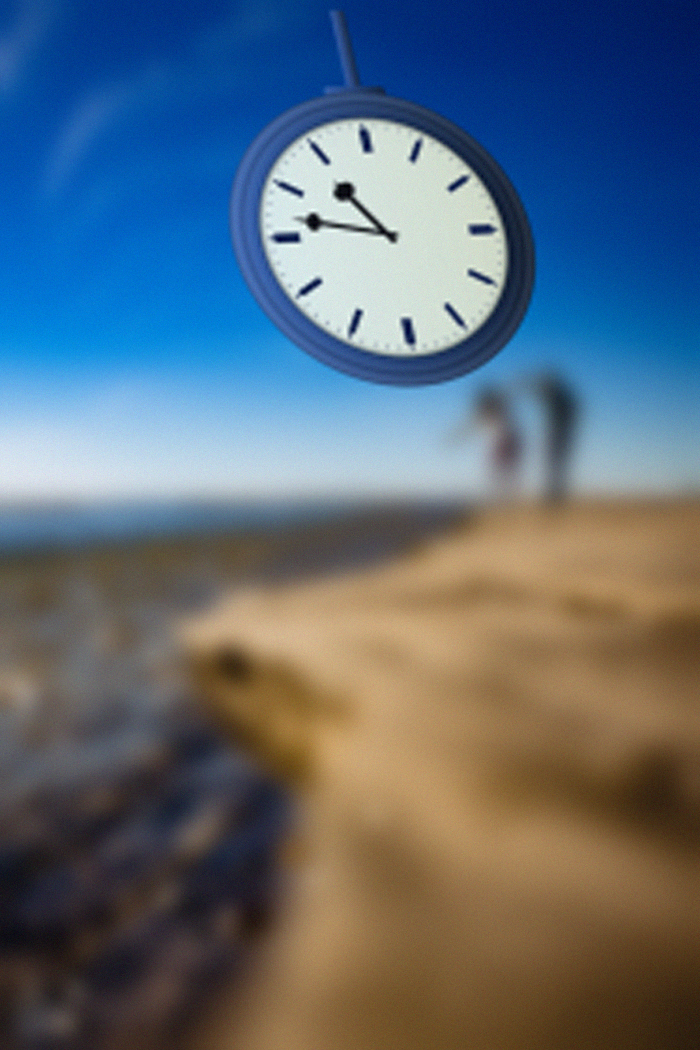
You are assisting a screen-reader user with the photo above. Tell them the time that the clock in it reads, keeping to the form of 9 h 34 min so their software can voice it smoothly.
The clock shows 10 h 47 min
